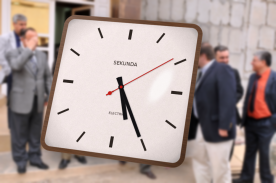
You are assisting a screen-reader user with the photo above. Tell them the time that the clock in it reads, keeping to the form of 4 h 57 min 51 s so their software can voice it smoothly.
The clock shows 5 h 25 min 09 s
